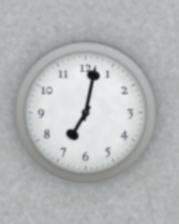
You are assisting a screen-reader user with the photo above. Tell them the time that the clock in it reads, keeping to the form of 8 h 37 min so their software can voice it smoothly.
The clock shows 7 h 02 min
